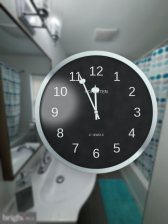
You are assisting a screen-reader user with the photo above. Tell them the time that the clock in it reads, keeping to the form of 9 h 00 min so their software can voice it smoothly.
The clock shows 11 h 56 min
